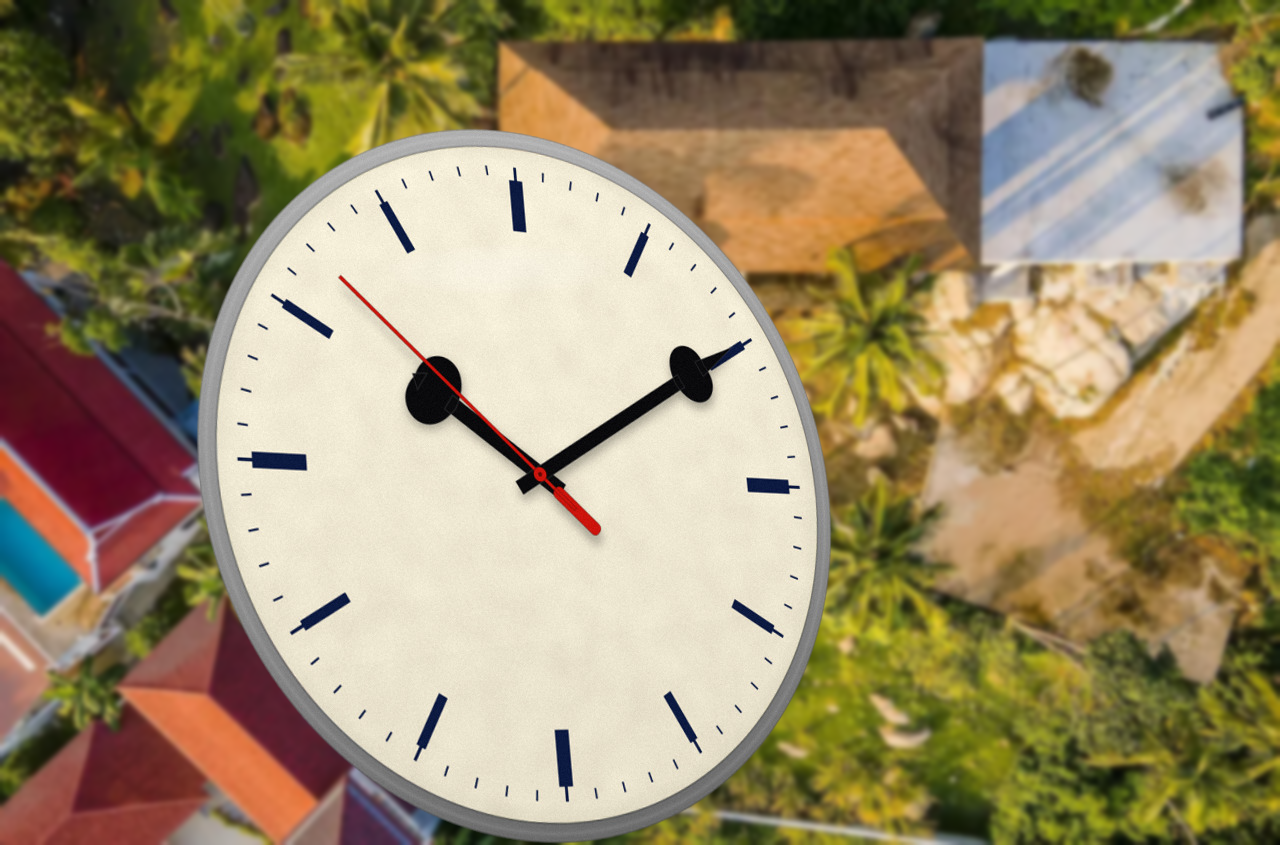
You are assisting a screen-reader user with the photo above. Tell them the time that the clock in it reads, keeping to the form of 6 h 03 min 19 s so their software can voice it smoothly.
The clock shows 10 h 09 min 52 s
